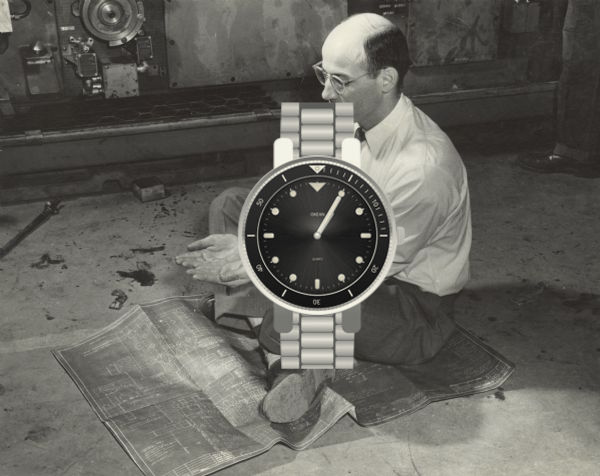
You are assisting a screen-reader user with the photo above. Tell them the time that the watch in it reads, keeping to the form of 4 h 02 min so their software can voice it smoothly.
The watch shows 1 h 05 min
